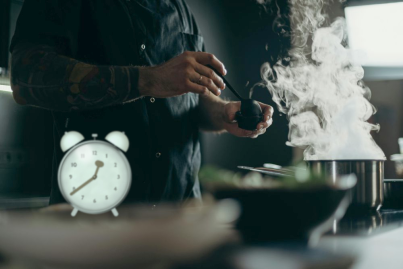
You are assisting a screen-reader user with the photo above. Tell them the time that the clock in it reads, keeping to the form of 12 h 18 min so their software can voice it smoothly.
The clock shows 12 h 39 min
